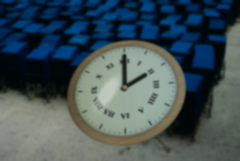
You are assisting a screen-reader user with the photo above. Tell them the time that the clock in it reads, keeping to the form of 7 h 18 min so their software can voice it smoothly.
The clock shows 2 h 00 min
